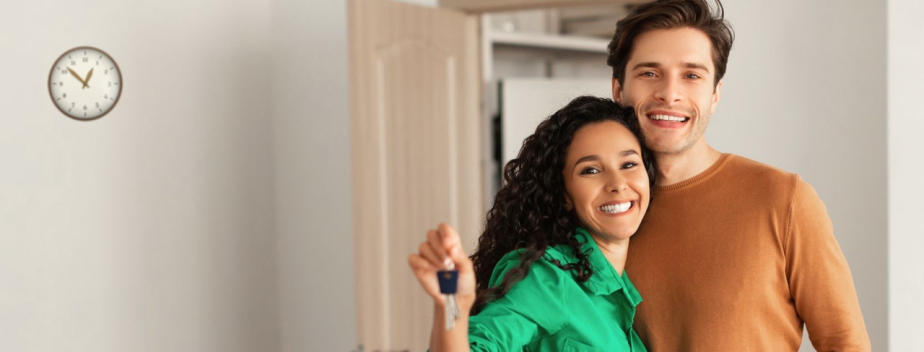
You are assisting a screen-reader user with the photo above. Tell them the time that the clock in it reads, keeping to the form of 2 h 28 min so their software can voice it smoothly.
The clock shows 12 h 52 min
